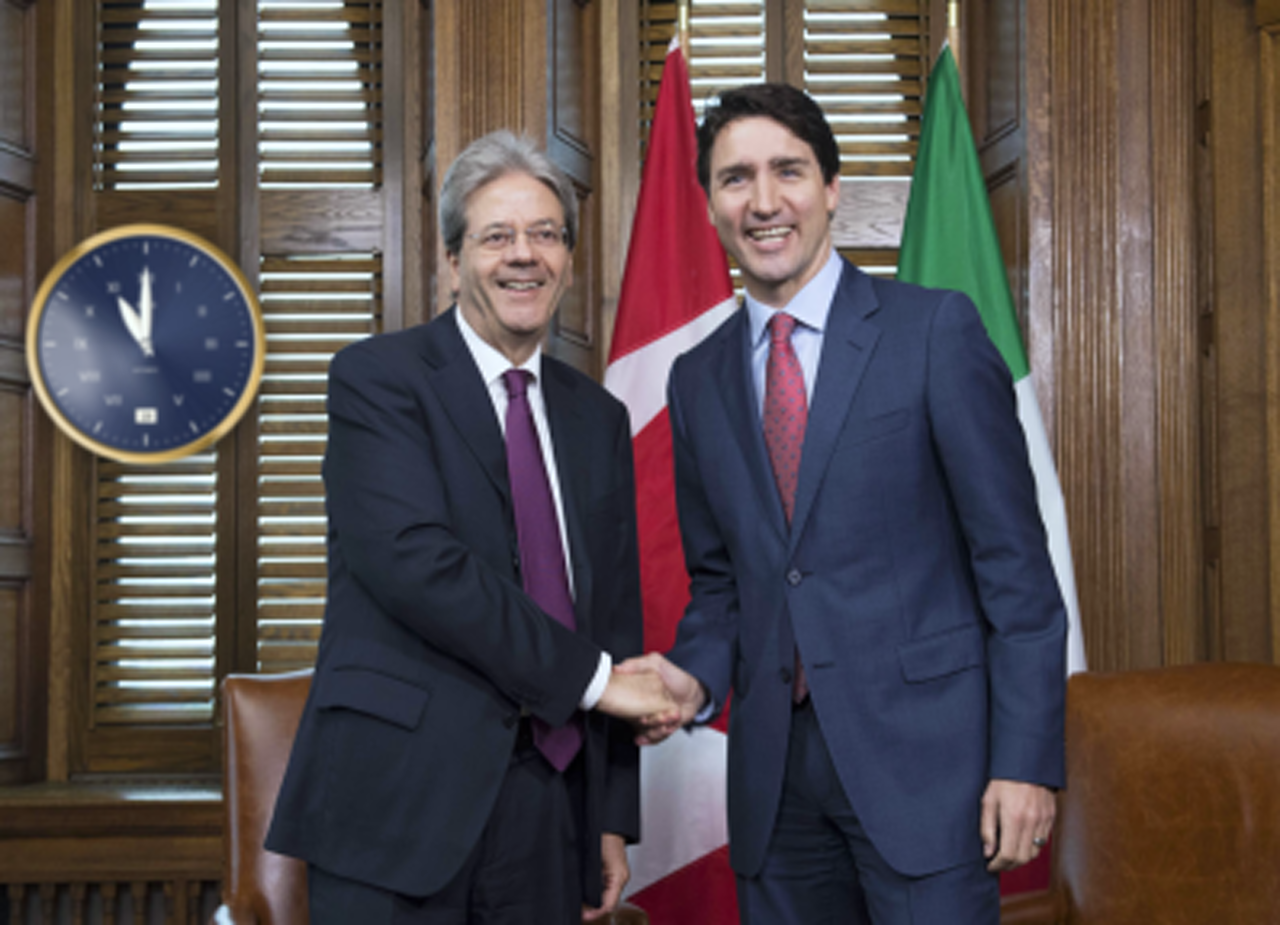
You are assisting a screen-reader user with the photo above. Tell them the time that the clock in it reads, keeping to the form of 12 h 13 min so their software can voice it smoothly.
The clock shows 11 h 00 min
